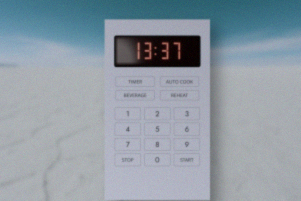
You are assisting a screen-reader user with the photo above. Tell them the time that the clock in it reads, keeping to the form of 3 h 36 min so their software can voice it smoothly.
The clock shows 13 h 37 min
